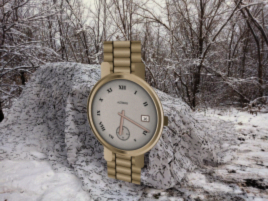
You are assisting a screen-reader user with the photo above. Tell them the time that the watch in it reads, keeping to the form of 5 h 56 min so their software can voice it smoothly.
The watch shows 6 h 19 min
